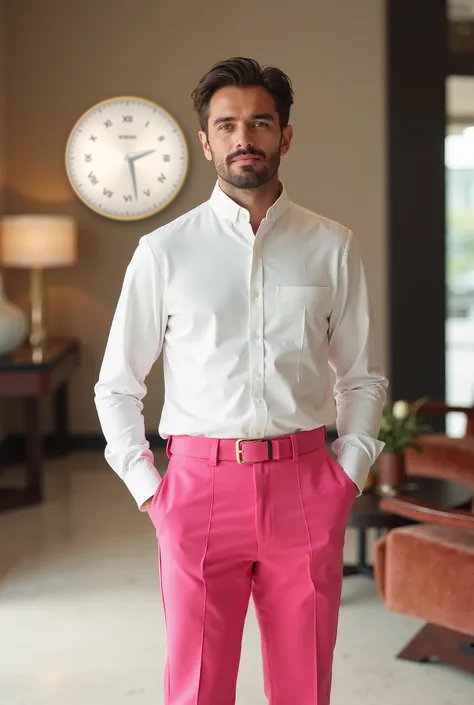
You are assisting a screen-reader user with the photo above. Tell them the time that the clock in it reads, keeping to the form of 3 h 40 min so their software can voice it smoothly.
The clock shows 2 h 28 min
